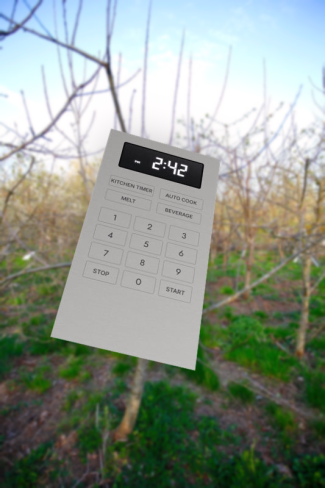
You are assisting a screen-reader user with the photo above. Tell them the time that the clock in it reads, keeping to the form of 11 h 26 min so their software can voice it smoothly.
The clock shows 2 h 42 min
